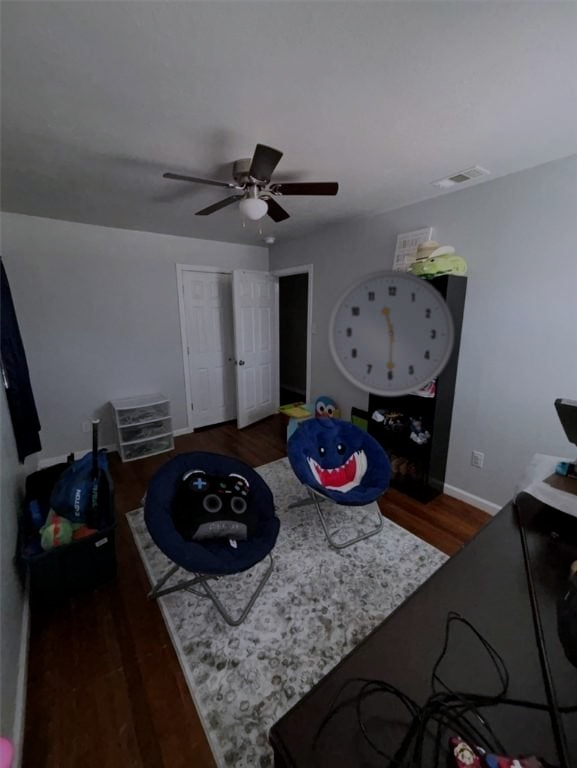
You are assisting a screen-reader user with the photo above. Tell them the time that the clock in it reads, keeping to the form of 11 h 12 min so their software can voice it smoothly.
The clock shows 11 h 30 min
